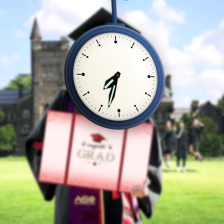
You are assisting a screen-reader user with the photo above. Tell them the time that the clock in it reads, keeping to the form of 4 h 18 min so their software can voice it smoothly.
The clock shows 7 h 33 min
